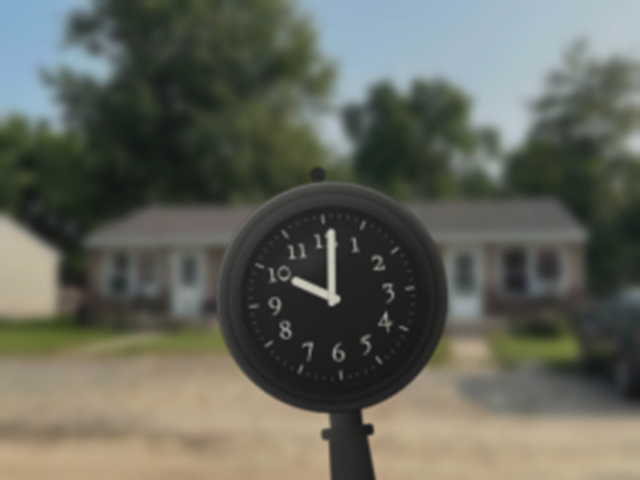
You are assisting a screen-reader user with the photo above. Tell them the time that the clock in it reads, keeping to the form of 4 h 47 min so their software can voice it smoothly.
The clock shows 10 h 01 min
